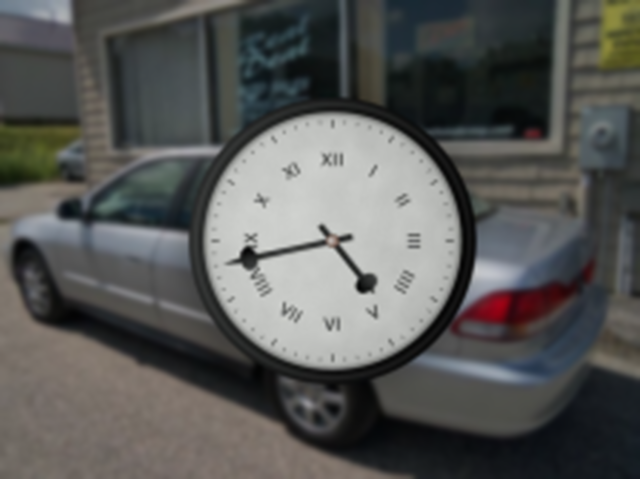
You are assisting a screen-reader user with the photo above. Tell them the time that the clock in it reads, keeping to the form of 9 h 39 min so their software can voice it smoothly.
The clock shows 4 h 43 min
